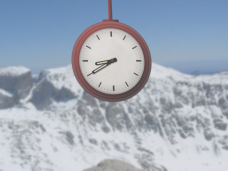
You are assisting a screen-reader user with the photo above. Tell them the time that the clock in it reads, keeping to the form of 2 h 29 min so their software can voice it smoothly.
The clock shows 8 h 40 min
